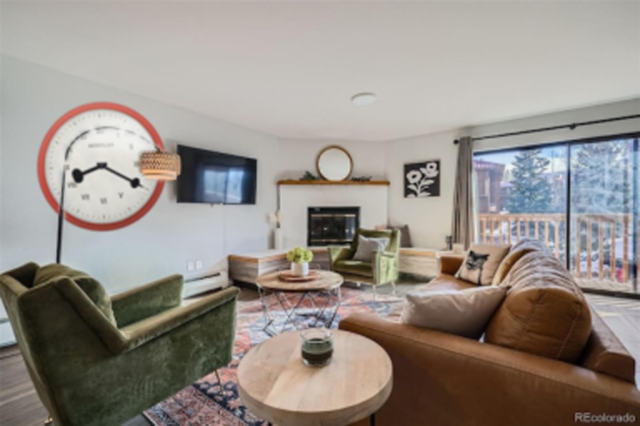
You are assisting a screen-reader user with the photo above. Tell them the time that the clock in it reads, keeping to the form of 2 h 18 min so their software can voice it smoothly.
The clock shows 8 h 20 min
